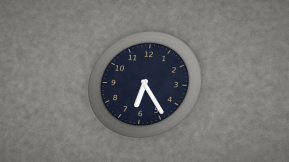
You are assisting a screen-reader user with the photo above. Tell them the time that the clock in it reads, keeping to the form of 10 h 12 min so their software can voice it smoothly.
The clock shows 6 h 24 min
